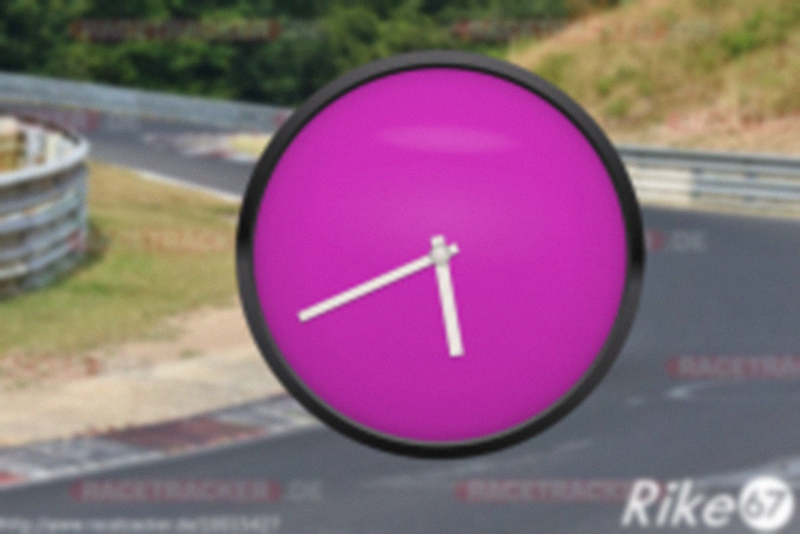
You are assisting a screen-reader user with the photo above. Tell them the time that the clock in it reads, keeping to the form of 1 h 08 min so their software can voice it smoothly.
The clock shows 5 h 41 min
